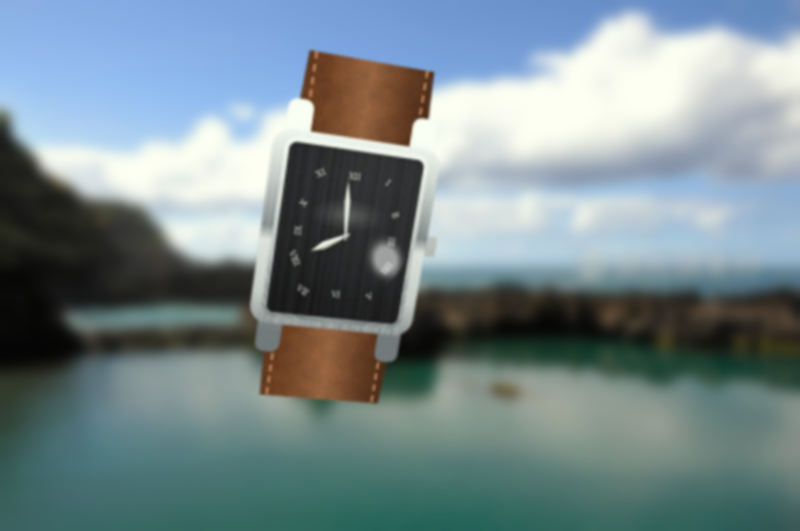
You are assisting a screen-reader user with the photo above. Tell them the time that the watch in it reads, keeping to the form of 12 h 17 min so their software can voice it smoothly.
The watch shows 7 h 59 min
